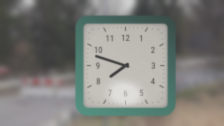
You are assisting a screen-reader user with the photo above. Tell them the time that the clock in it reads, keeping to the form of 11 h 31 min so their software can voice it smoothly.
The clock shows 7 h 48 min
